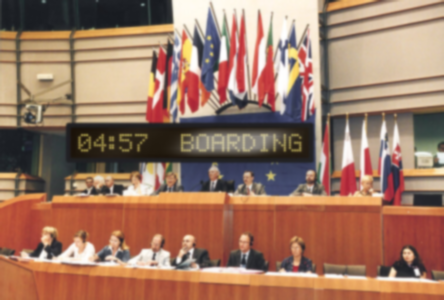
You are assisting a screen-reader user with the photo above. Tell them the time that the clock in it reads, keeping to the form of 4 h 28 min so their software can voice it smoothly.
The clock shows 4 h 57 min
